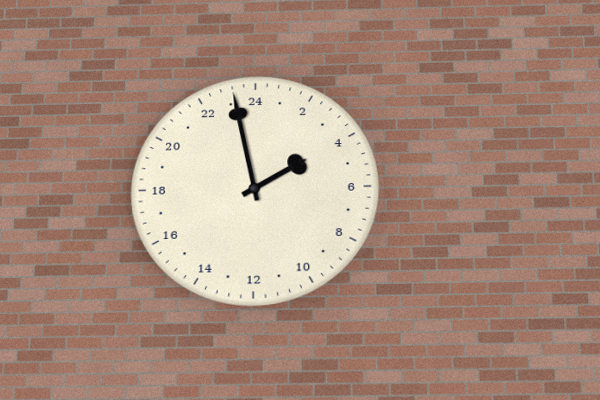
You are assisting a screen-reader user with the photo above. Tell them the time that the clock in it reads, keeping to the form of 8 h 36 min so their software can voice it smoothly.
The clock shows 3 h 58 min
